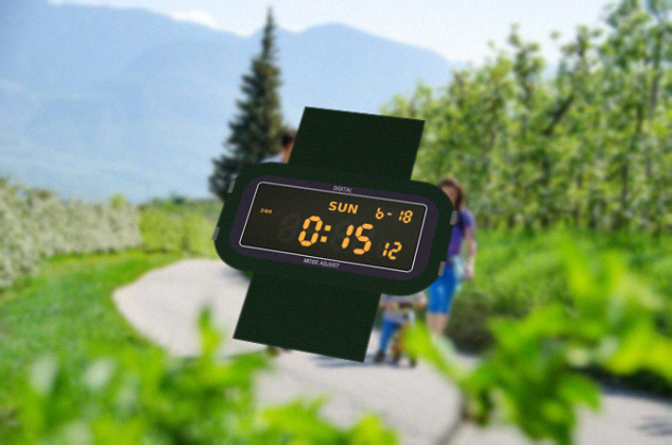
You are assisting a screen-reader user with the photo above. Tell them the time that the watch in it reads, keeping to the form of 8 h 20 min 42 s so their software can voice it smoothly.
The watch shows 0 h 15 min 12 s
